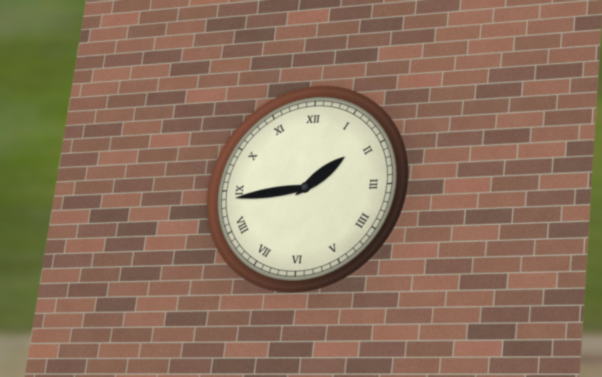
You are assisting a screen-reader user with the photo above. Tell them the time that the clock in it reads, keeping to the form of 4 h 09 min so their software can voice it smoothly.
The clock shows 1 h 44 min
